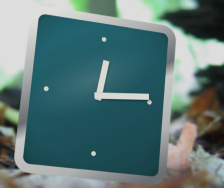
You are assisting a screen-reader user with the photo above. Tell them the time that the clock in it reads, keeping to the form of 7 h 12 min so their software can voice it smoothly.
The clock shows 12 h 14 min
